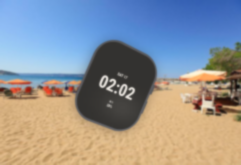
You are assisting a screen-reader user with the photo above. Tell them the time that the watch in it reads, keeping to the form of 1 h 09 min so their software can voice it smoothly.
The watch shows 2 h 02 min
